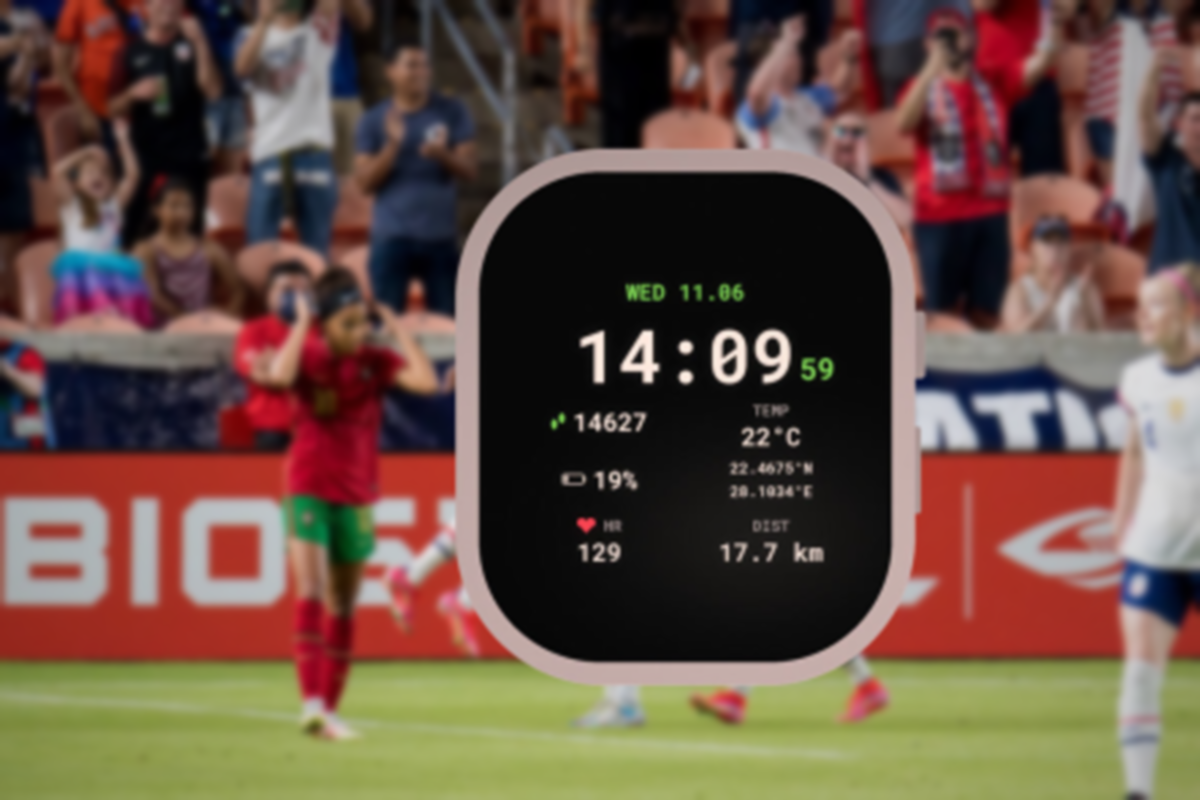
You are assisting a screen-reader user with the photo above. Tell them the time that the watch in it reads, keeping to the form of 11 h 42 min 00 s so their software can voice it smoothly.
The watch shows 14 h 09 min 59 s
